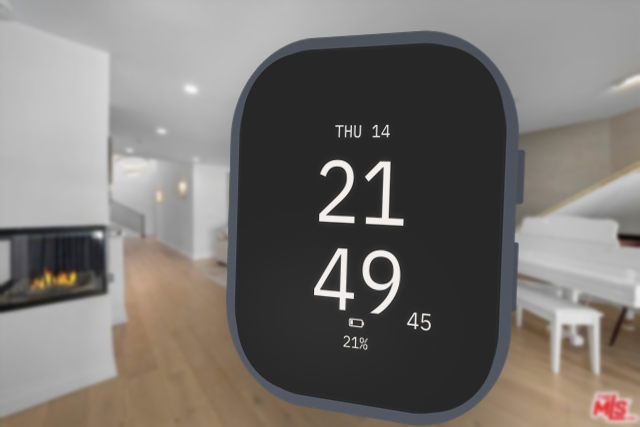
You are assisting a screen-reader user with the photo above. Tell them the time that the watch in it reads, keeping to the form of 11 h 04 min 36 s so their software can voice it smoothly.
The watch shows 21 h 49 min 45 s
